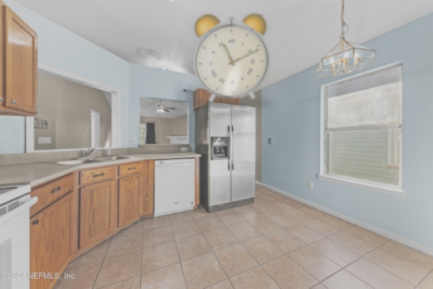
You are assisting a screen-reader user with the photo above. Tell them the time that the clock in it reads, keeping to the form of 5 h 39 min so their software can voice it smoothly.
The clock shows 11 h 11 min
